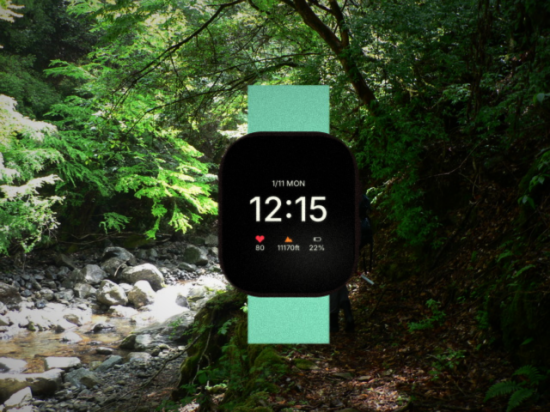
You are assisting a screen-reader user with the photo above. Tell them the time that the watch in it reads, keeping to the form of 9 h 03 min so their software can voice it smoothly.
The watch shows 12 h 15 min
